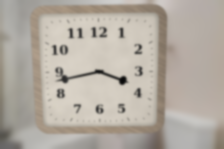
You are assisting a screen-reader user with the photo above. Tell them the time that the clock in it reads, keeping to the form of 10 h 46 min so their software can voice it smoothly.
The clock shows 3 h 43 min
